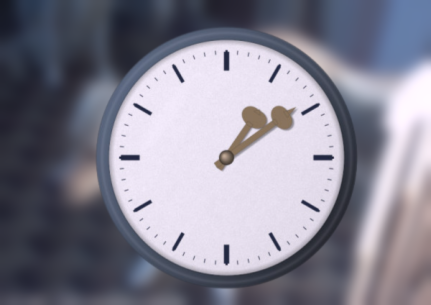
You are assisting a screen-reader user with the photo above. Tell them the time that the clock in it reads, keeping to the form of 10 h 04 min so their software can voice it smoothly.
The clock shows 1 h 09 min
